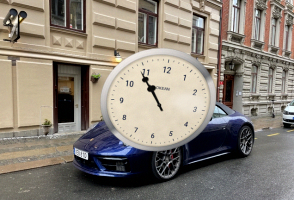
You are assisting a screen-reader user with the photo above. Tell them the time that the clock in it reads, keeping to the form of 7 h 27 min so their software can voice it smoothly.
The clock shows 10 h 54 min
